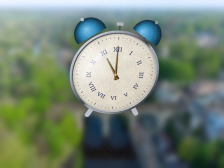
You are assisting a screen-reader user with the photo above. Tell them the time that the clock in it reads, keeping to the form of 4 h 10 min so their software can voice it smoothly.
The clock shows 11 h 00 min
